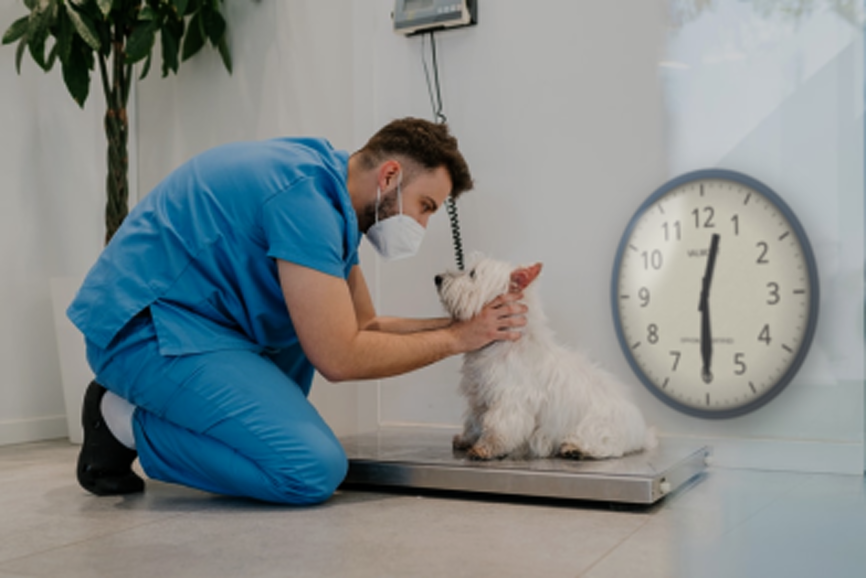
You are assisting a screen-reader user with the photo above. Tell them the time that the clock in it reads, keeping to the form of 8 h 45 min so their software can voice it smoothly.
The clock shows 12 h 30 min
